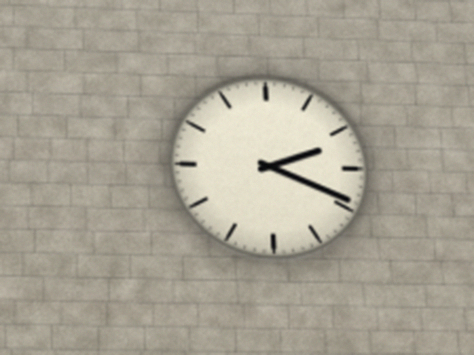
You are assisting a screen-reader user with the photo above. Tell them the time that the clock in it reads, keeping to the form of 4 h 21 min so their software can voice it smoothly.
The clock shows 2 h 19 min
